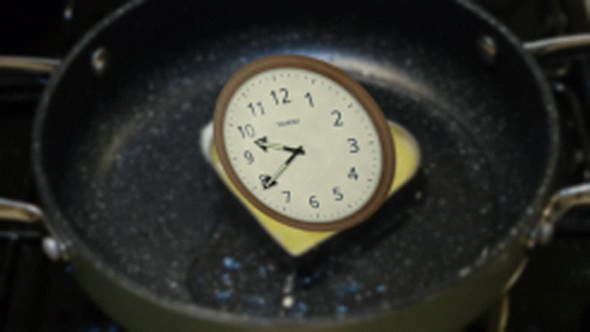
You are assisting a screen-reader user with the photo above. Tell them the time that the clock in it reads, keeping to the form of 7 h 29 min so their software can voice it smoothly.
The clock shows 9 h 39 min
